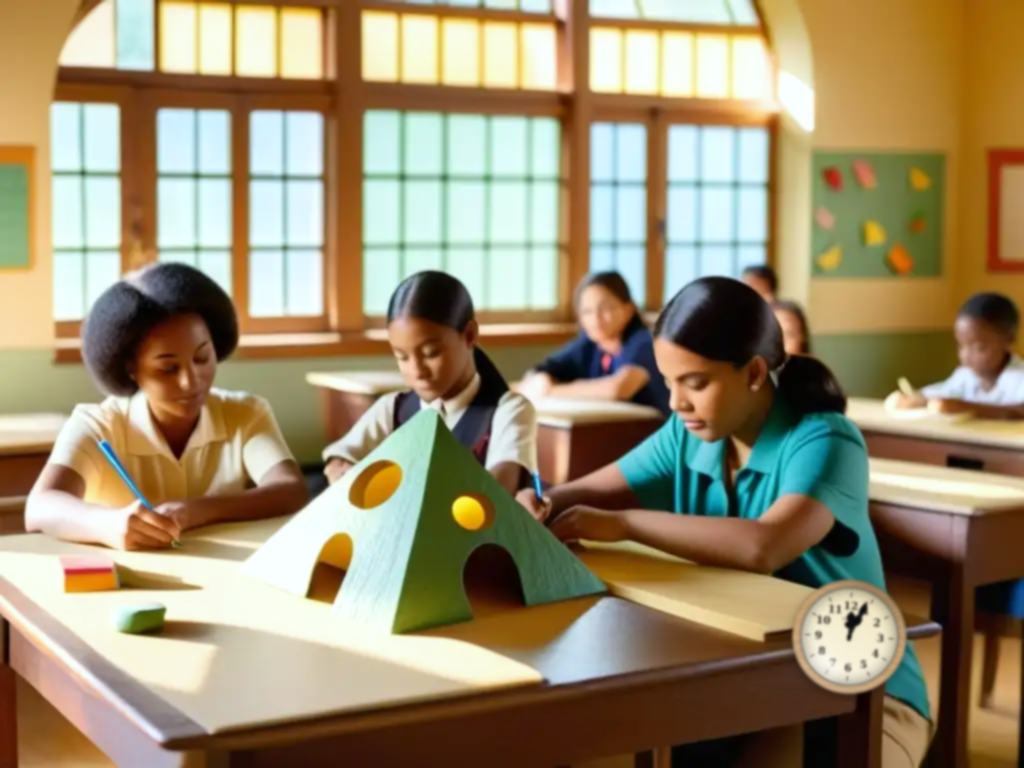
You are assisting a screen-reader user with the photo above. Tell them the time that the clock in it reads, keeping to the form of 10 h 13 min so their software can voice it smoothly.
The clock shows 12 h 04 min
